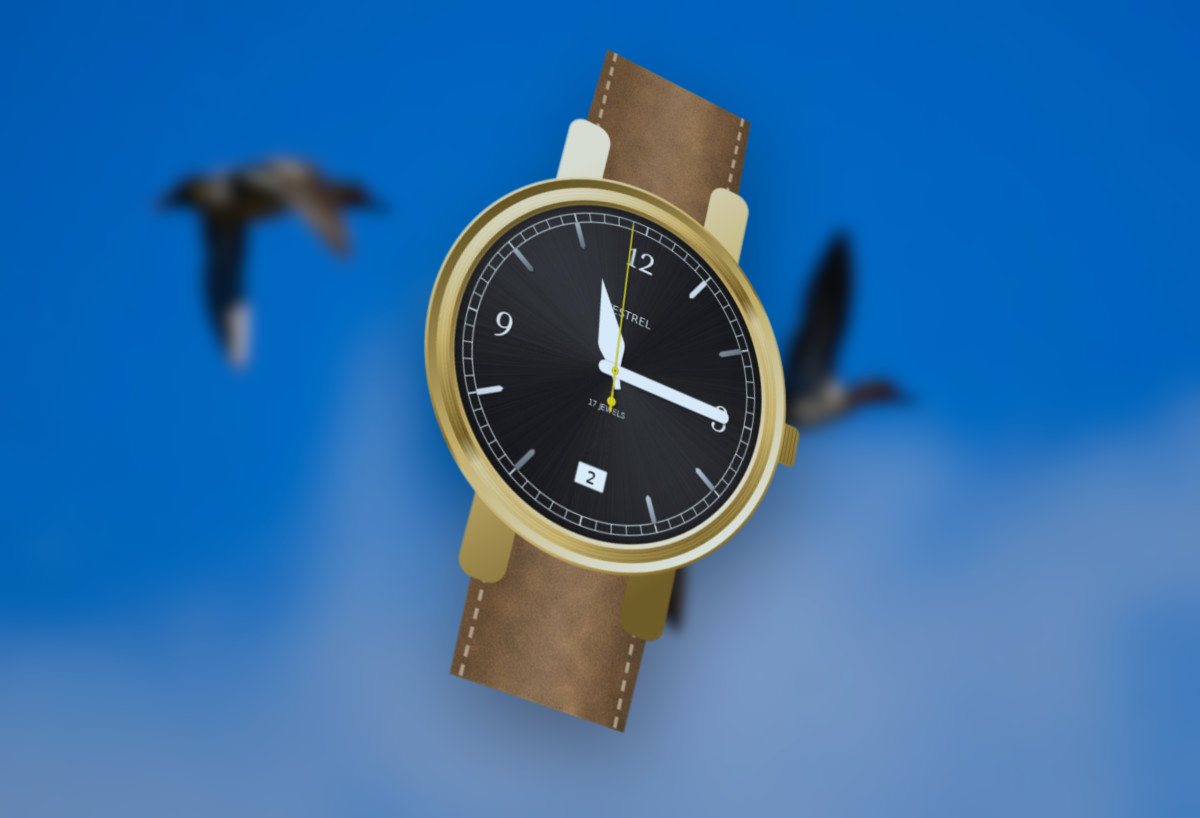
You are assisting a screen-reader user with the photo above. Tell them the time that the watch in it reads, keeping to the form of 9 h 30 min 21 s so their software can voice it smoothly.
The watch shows 11 h 14 min 59 s
